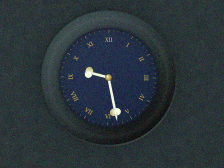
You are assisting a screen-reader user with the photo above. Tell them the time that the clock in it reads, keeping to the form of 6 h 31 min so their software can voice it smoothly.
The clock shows 9 h 28 min
